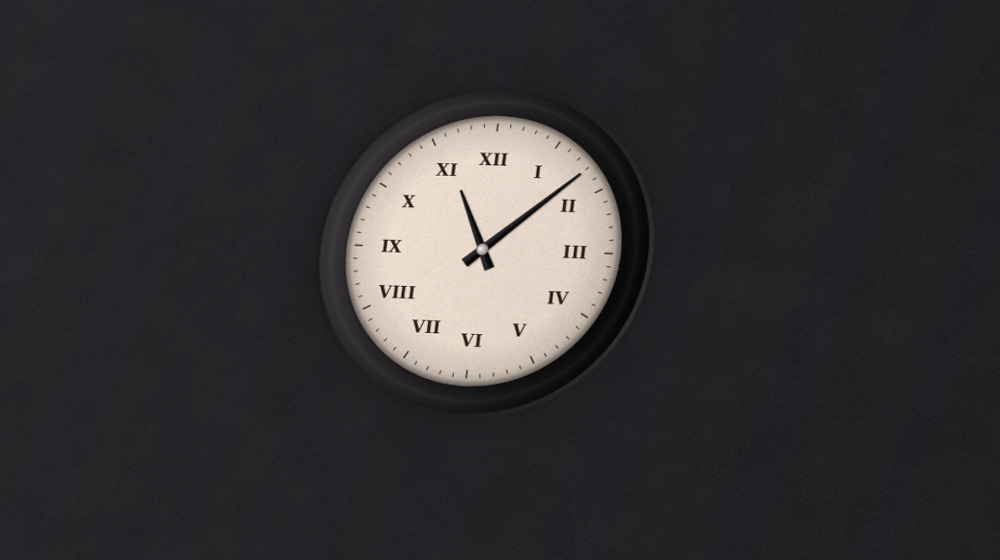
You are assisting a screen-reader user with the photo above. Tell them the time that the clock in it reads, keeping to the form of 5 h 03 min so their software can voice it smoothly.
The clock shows 11 h 08 min
